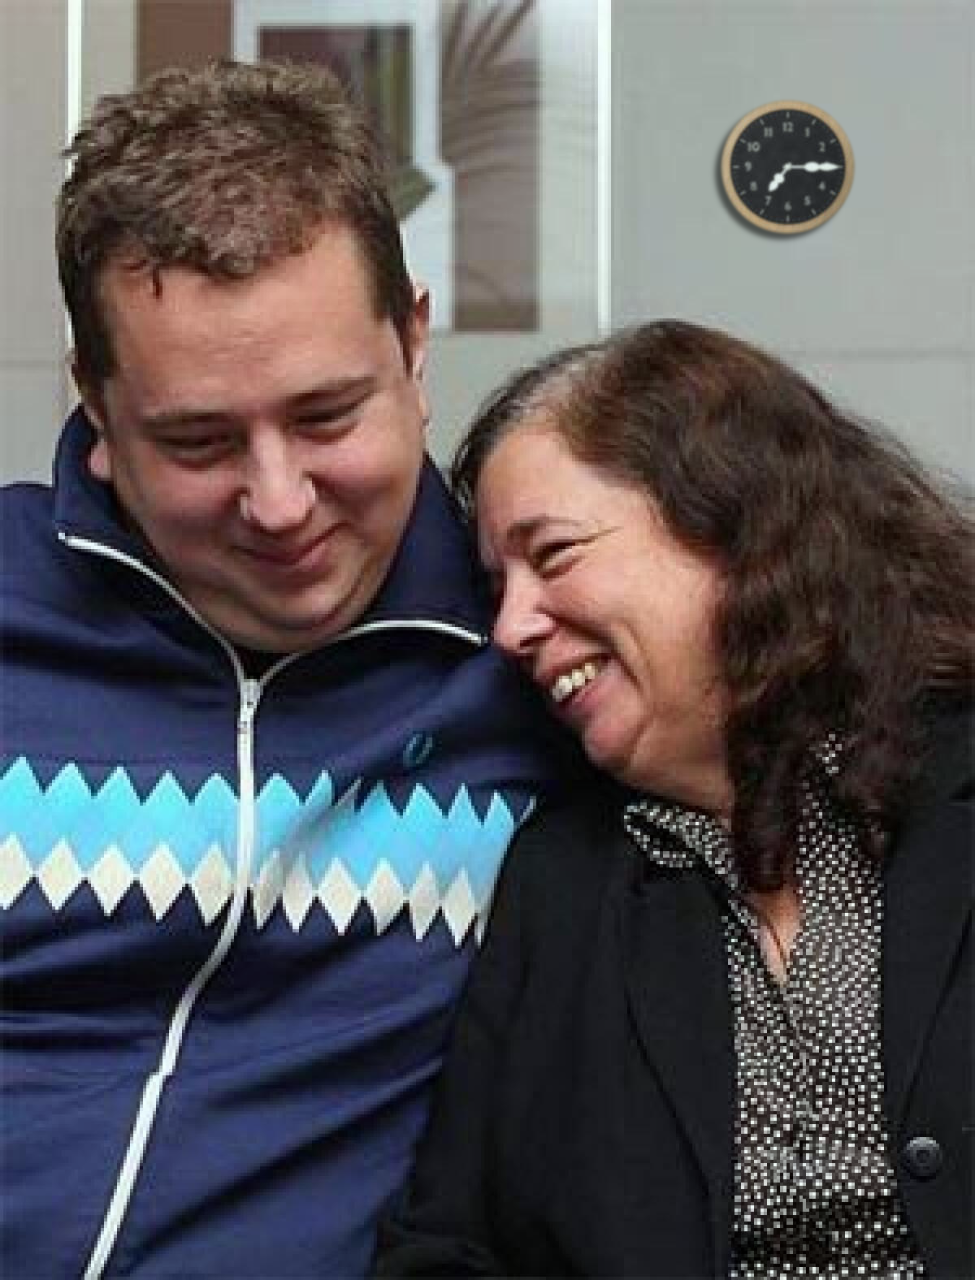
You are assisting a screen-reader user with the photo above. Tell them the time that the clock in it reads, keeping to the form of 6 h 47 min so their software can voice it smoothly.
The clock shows 7 h 15 min
